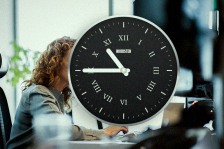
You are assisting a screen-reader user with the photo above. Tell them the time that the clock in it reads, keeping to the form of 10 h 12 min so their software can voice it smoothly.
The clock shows 10 h 45 min
